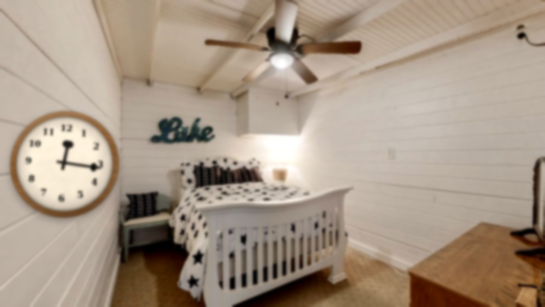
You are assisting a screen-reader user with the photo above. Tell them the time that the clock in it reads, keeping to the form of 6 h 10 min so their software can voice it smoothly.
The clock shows 12 h 16 min
